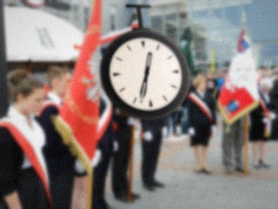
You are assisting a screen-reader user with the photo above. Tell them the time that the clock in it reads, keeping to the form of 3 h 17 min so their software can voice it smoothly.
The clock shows 12 h 33 min
